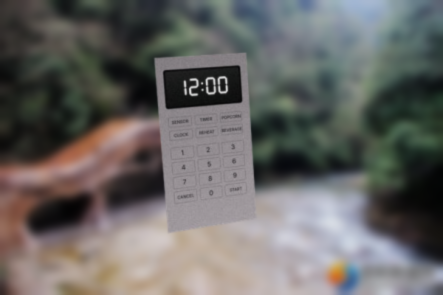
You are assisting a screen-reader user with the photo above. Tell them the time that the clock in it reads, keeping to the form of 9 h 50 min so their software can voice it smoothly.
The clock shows 12 h 00 min
